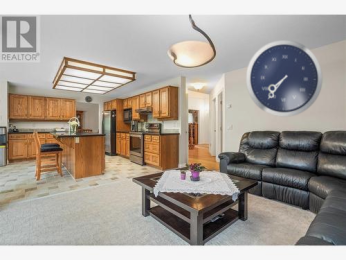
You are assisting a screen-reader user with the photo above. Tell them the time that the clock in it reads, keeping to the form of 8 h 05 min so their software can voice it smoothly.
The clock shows 7 h 36 min
